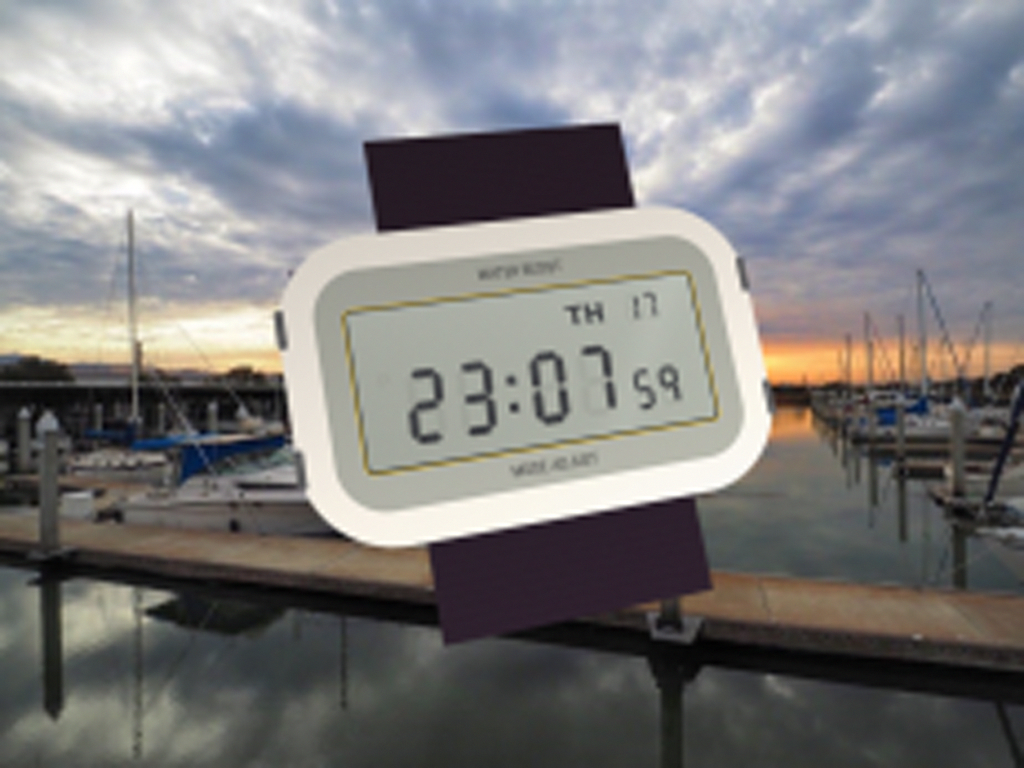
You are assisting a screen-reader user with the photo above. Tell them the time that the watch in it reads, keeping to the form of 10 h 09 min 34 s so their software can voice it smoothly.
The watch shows 23 h 07 min 59 s
